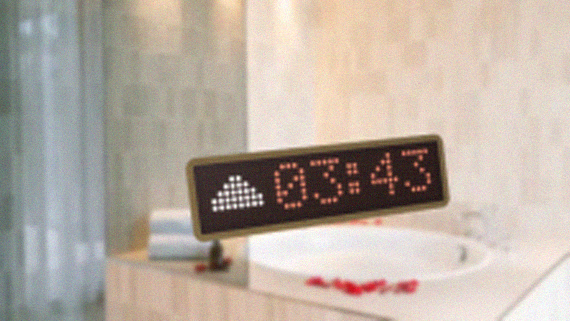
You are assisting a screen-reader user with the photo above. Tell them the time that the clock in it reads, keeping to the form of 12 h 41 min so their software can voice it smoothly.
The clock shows 3 h 43 min
